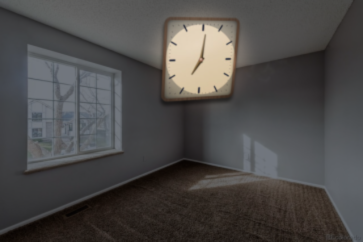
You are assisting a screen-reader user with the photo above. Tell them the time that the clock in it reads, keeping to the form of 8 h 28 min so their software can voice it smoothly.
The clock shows 7 h 01 min
